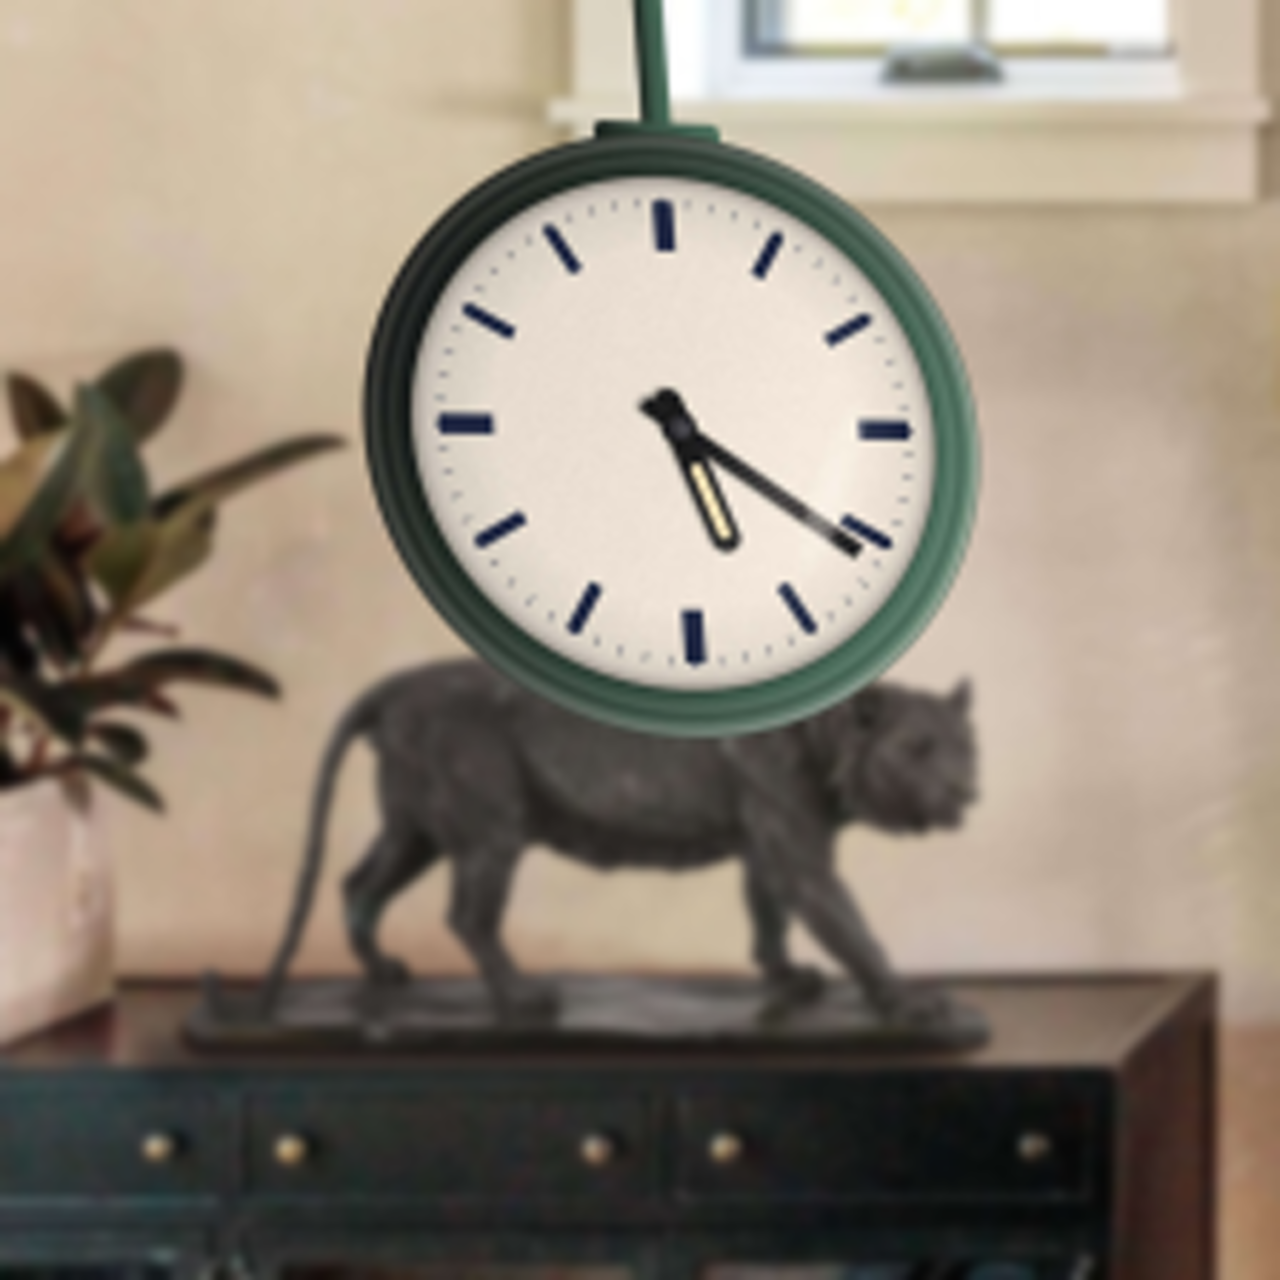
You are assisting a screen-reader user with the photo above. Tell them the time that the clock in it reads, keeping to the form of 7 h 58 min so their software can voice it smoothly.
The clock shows 5 h 21 min
